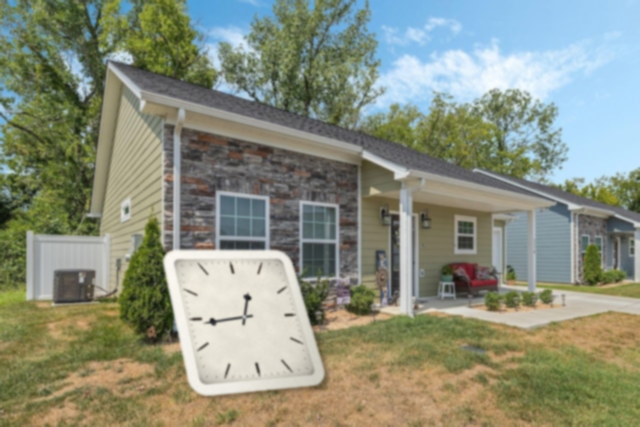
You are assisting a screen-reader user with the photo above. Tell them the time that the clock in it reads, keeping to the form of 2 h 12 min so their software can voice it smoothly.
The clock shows 12 h 44 min
